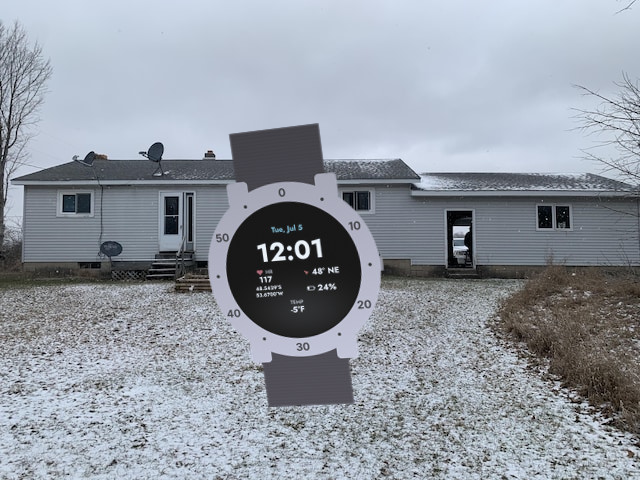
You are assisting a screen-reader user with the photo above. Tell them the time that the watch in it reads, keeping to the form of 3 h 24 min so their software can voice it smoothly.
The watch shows 12 h 01 min
